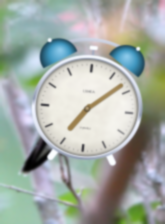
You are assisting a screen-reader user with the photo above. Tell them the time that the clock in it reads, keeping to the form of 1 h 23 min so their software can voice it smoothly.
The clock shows 7 h 08 min
